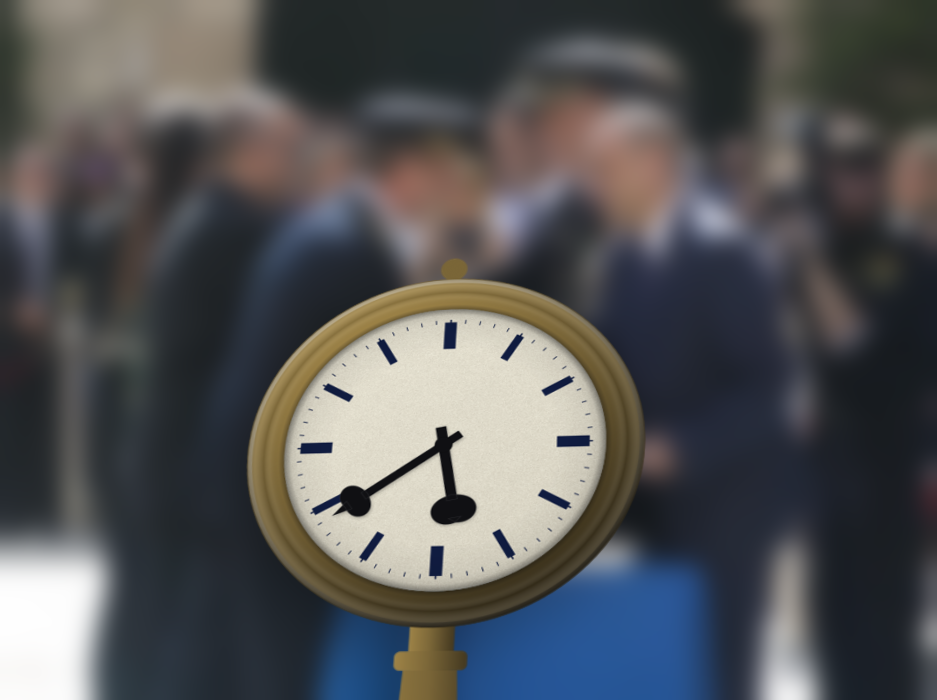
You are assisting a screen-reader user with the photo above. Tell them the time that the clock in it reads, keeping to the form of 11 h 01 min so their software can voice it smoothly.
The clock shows 5 h 39 min
